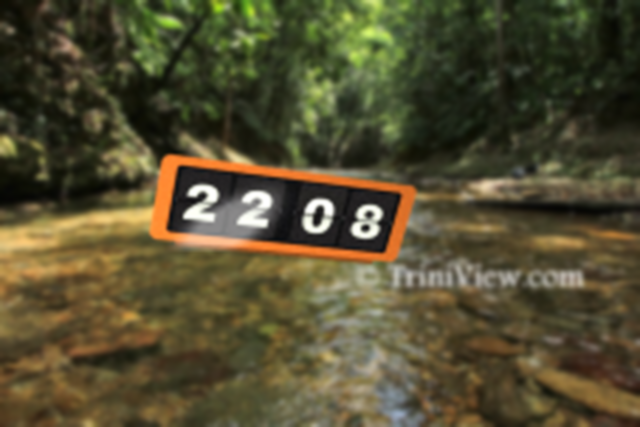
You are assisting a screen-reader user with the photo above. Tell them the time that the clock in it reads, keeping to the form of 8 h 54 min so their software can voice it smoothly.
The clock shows 22 h 08 min
